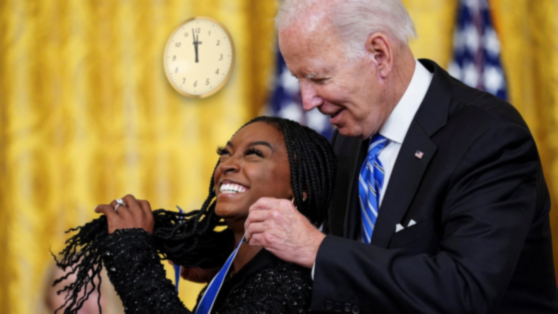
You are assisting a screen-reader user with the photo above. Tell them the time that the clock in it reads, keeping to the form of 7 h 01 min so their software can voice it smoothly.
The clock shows 11 h 58 min
